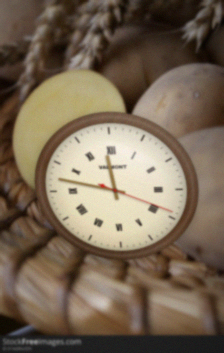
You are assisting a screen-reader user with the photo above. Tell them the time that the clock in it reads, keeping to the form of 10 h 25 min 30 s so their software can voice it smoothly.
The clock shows 11 h 47 min 19 s
